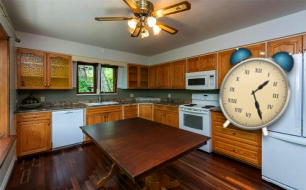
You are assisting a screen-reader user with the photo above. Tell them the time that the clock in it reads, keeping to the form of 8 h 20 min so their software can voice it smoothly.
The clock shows 1 h 25 min
